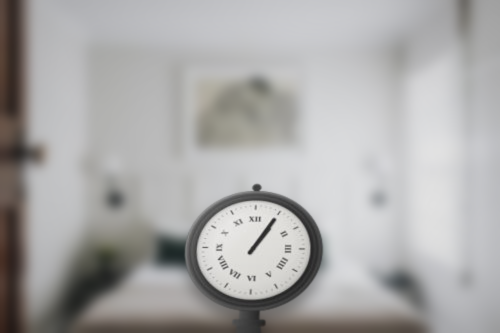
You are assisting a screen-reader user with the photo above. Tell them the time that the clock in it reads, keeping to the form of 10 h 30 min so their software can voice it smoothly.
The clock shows 1 h 05 min
